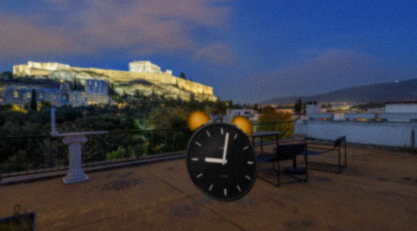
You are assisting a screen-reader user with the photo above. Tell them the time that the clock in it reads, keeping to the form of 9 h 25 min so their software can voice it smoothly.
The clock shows 9 h 02 min
